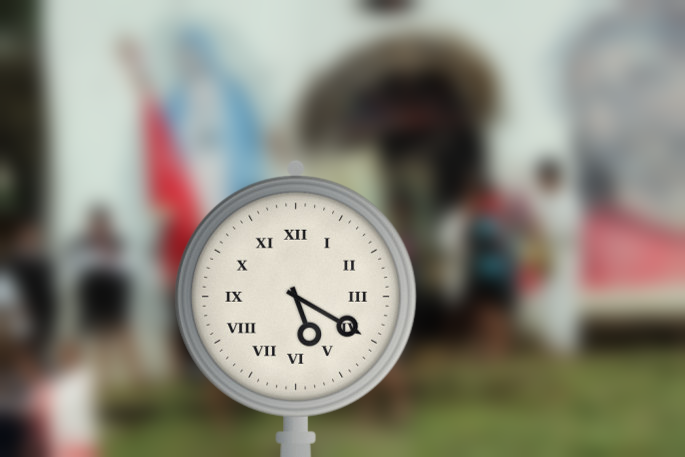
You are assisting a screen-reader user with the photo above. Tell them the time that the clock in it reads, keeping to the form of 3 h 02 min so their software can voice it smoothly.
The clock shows 5 h 20 min
